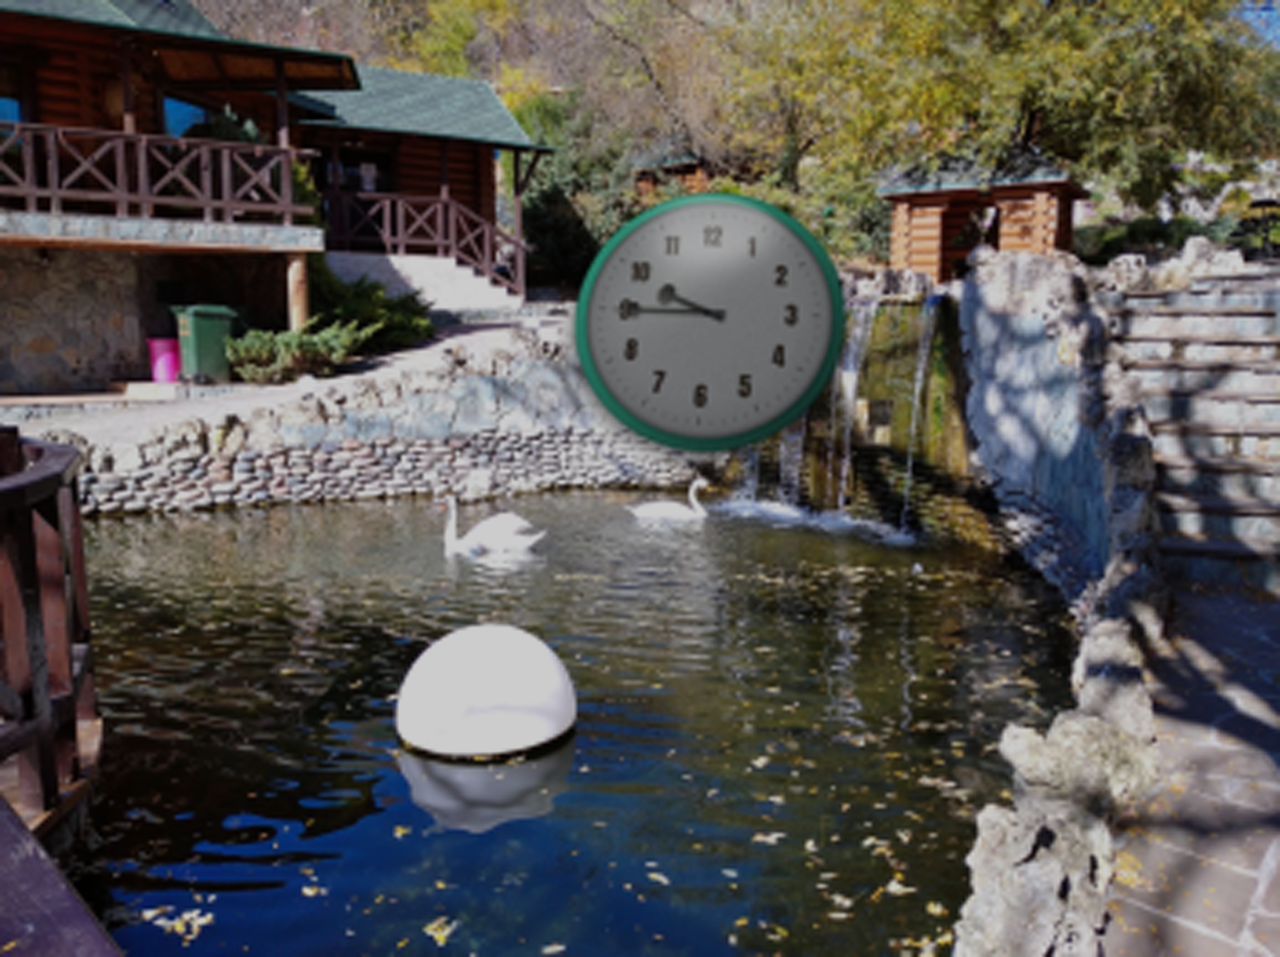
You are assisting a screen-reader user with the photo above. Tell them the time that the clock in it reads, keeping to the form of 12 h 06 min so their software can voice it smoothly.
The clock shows 9 h 45 min
